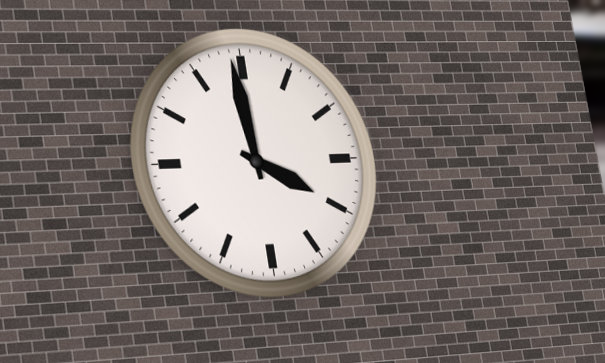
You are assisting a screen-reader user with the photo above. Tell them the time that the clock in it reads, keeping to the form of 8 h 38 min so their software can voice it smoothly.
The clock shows 3 h 59 min
